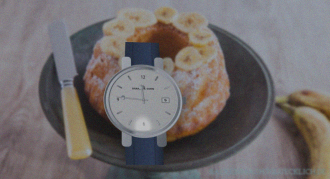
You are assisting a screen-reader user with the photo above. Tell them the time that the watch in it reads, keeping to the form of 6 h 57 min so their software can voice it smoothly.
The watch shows 11 h 46 min
